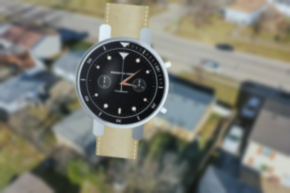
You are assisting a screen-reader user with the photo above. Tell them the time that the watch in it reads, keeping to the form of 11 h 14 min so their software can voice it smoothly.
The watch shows 3 h 08 min
